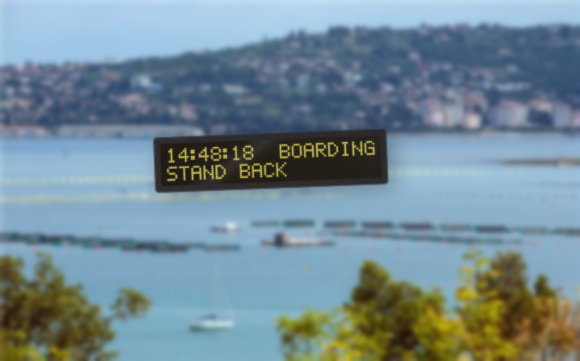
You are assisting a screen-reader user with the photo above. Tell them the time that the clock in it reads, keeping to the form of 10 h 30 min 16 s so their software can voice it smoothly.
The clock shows 14 h 48 min 18 s
